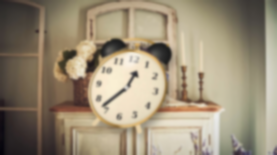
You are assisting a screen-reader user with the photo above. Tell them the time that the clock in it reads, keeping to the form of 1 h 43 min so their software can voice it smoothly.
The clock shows 12 h 37 min
